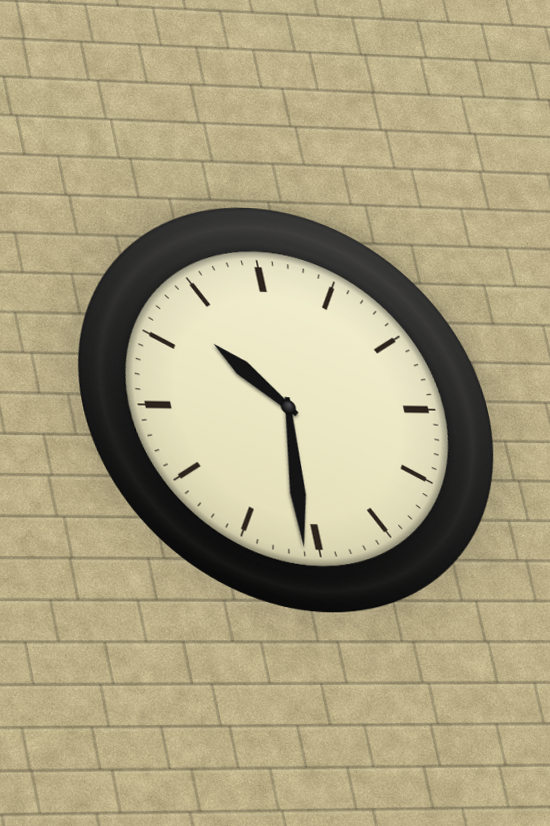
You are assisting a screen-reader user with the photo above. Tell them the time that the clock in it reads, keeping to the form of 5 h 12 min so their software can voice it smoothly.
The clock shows 10 h 31 min
